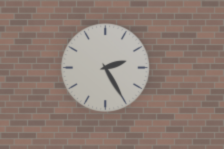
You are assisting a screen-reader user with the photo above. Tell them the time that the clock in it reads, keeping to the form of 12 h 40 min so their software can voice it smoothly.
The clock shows 2 h 25 min
